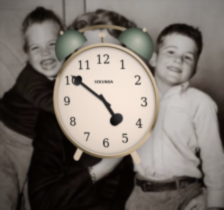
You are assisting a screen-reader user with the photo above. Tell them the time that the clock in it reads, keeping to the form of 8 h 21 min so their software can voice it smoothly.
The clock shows 4 h 51 min
